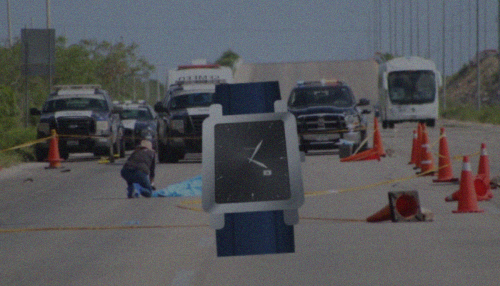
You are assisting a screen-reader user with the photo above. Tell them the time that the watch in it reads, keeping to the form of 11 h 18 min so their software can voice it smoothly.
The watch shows 4 h 05 min
